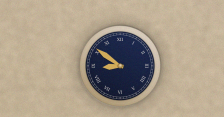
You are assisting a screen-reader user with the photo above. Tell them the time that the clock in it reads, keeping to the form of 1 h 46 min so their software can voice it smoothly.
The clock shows 8 h 51 min
